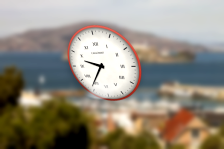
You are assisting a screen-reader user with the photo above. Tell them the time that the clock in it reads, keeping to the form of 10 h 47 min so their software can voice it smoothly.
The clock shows 9 h 36 min
